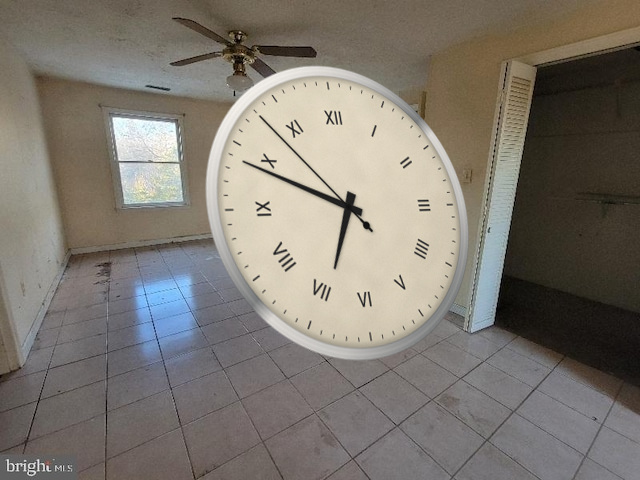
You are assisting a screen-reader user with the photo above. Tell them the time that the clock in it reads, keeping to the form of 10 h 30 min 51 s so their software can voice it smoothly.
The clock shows 6 h 48 min 53 s
